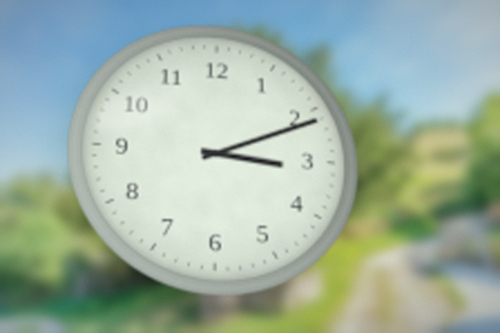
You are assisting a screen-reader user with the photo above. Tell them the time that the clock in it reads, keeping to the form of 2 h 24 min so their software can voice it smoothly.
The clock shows 3 h 11 min
